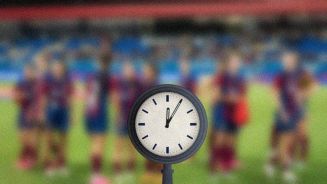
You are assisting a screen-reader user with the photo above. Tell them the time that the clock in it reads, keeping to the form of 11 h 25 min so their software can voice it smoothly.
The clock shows 12 h 05 min
